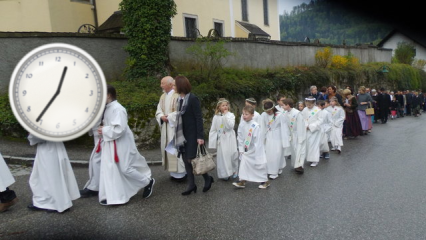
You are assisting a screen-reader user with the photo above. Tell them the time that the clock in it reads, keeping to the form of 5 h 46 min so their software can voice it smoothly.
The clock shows 12 h 36 min
